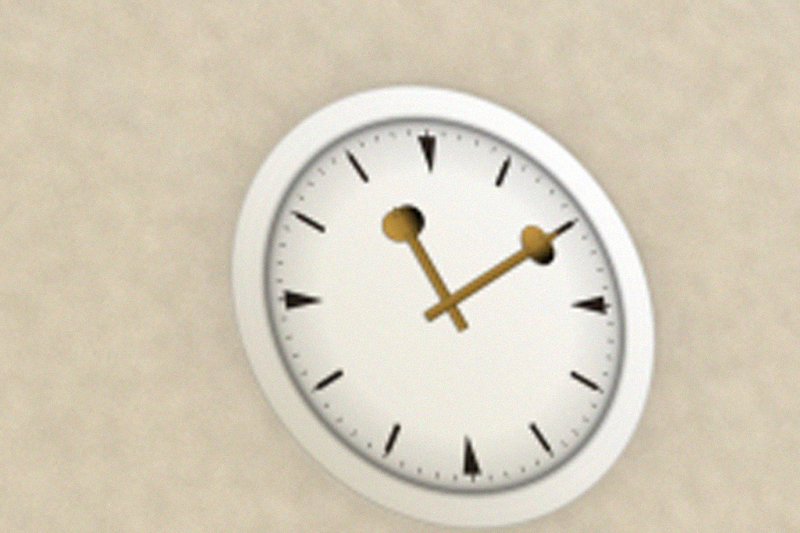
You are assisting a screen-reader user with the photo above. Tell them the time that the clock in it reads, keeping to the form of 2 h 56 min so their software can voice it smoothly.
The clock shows 11 h 10 min
